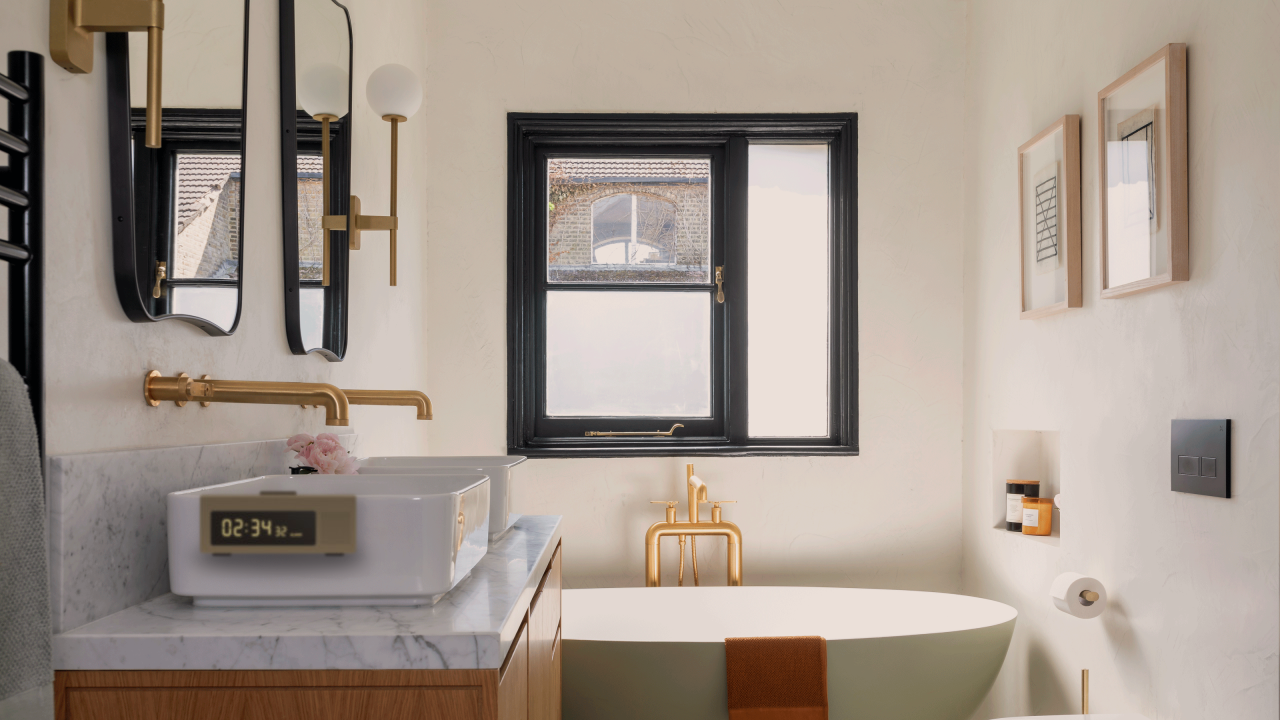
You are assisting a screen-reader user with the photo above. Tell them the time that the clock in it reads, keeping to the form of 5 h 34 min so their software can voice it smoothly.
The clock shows 2 h 34 min
